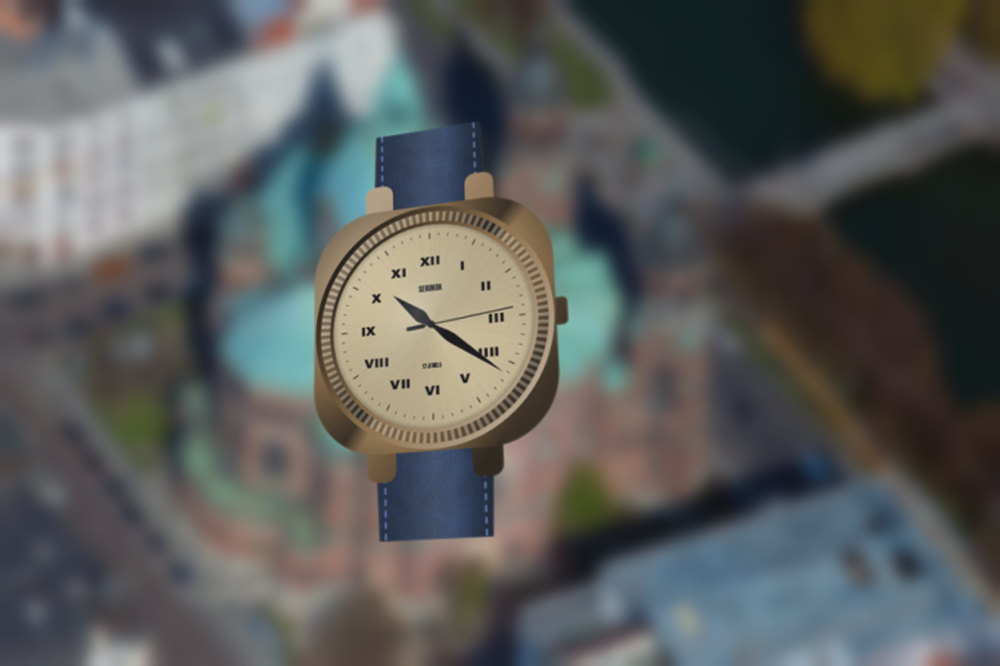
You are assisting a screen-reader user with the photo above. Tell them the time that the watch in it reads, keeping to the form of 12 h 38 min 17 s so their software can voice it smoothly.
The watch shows 10 h 21 min 14 s
